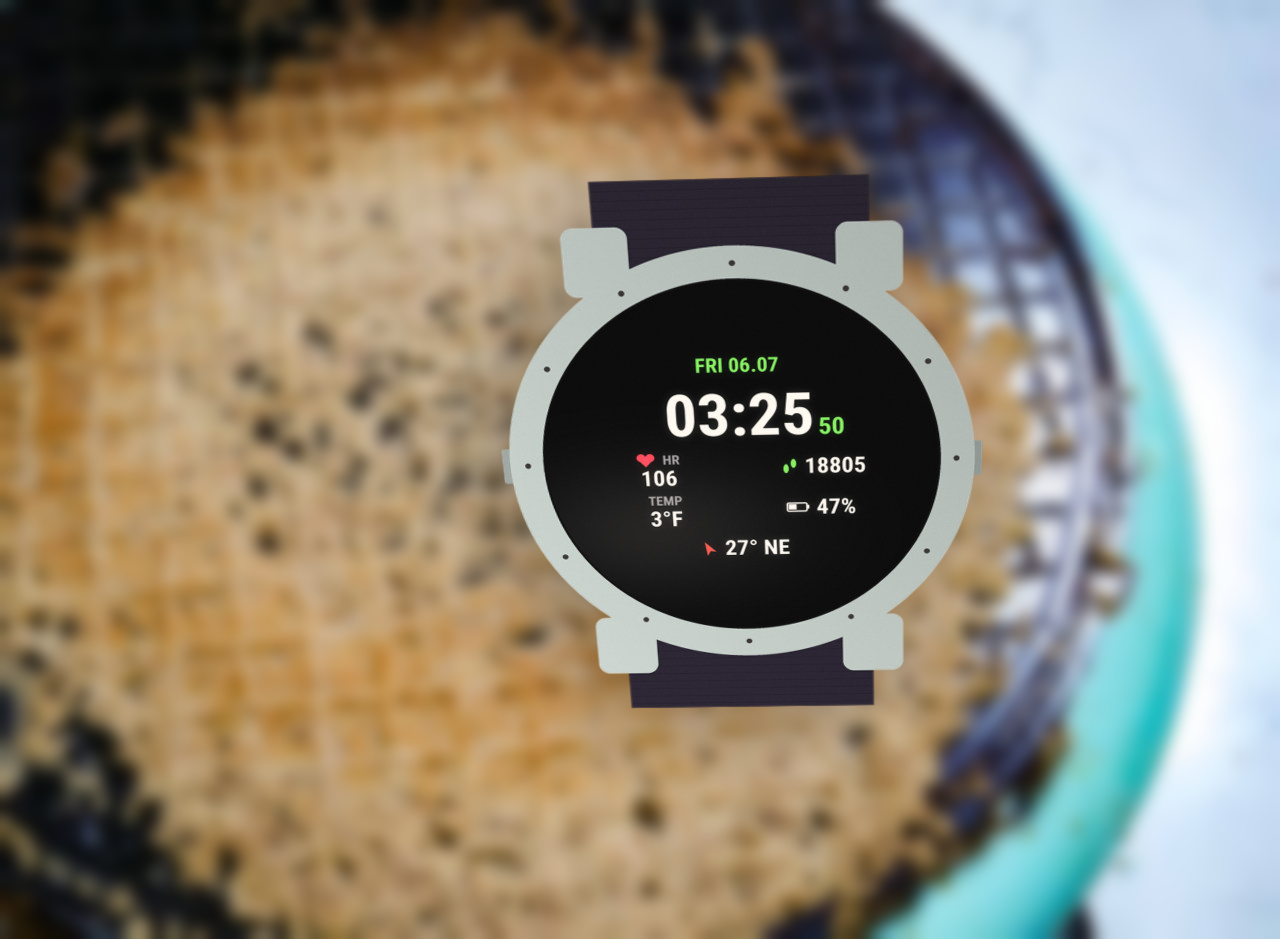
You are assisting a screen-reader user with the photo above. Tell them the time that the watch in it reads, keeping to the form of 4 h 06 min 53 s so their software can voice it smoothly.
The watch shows 3 h 25 min 50 s
